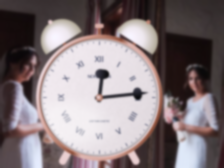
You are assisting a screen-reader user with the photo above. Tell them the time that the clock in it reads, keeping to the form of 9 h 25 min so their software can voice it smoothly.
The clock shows 12 h 14 min
